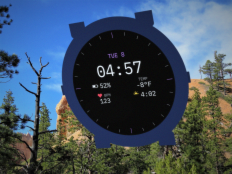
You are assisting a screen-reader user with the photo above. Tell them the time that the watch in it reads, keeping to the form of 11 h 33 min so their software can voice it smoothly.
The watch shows 4 h 57 min
